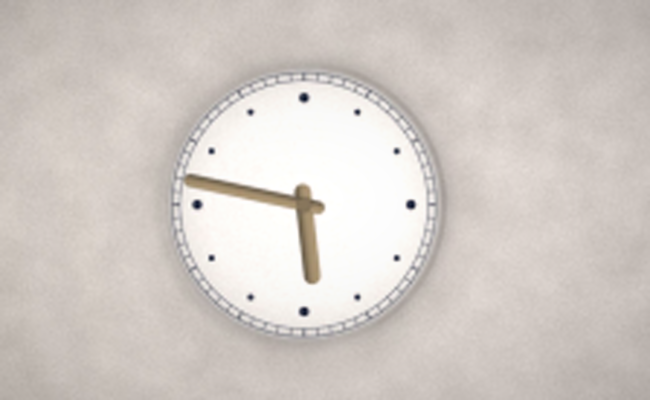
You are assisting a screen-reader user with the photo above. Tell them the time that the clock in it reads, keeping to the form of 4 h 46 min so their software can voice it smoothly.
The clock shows 5 h 47 min
